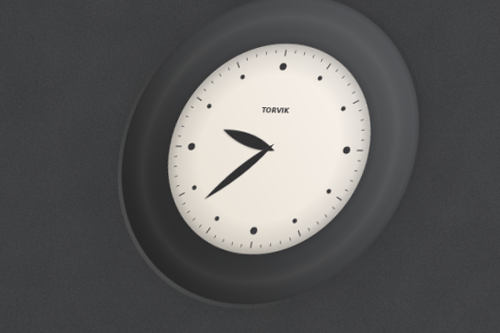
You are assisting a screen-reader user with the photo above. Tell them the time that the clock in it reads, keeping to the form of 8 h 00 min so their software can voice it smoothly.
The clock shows 9 h 38 min
